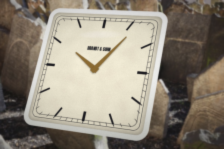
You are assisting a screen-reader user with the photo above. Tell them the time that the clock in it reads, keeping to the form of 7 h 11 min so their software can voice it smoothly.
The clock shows 10 h 06 min
